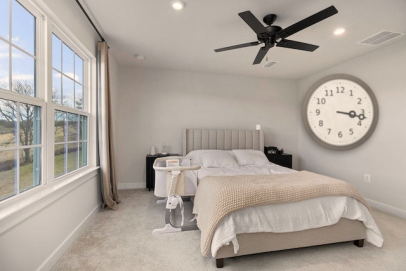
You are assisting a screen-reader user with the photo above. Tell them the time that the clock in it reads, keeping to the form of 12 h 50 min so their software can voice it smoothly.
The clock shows 3 h 17 min
